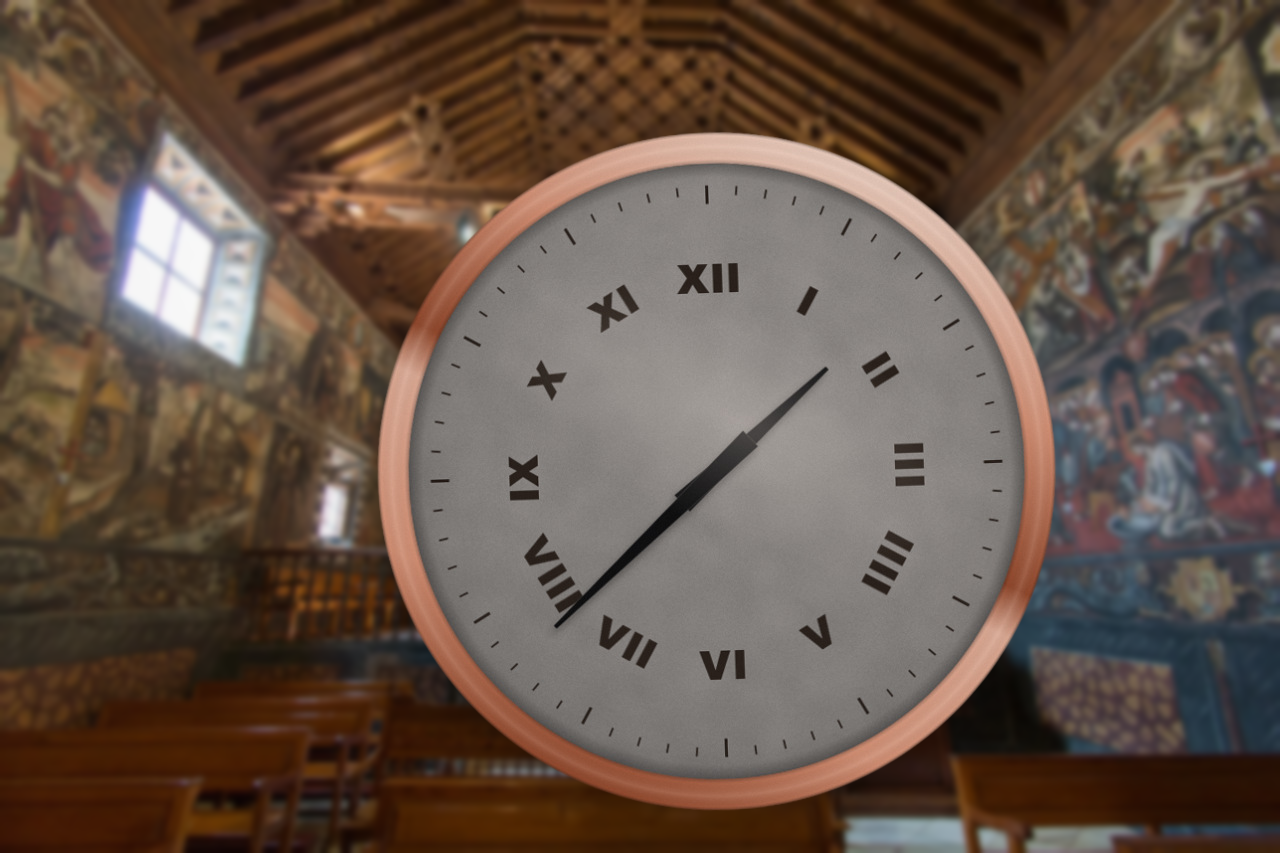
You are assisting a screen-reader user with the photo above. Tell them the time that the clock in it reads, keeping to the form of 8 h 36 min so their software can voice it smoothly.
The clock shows 1 h 38 min
